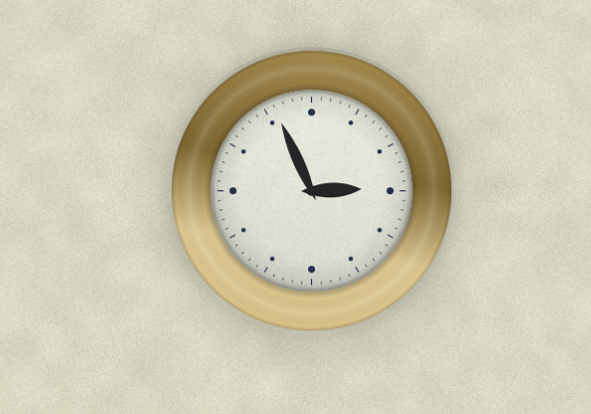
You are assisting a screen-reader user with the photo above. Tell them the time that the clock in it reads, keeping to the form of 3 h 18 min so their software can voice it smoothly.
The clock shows 2 h 56 min
